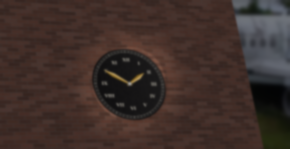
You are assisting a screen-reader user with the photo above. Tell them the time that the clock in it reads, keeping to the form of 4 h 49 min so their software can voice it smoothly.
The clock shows 1 h 50 min
